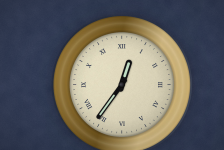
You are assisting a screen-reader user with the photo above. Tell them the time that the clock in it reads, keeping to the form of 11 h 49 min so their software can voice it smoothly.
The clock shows 12 h 36 min
